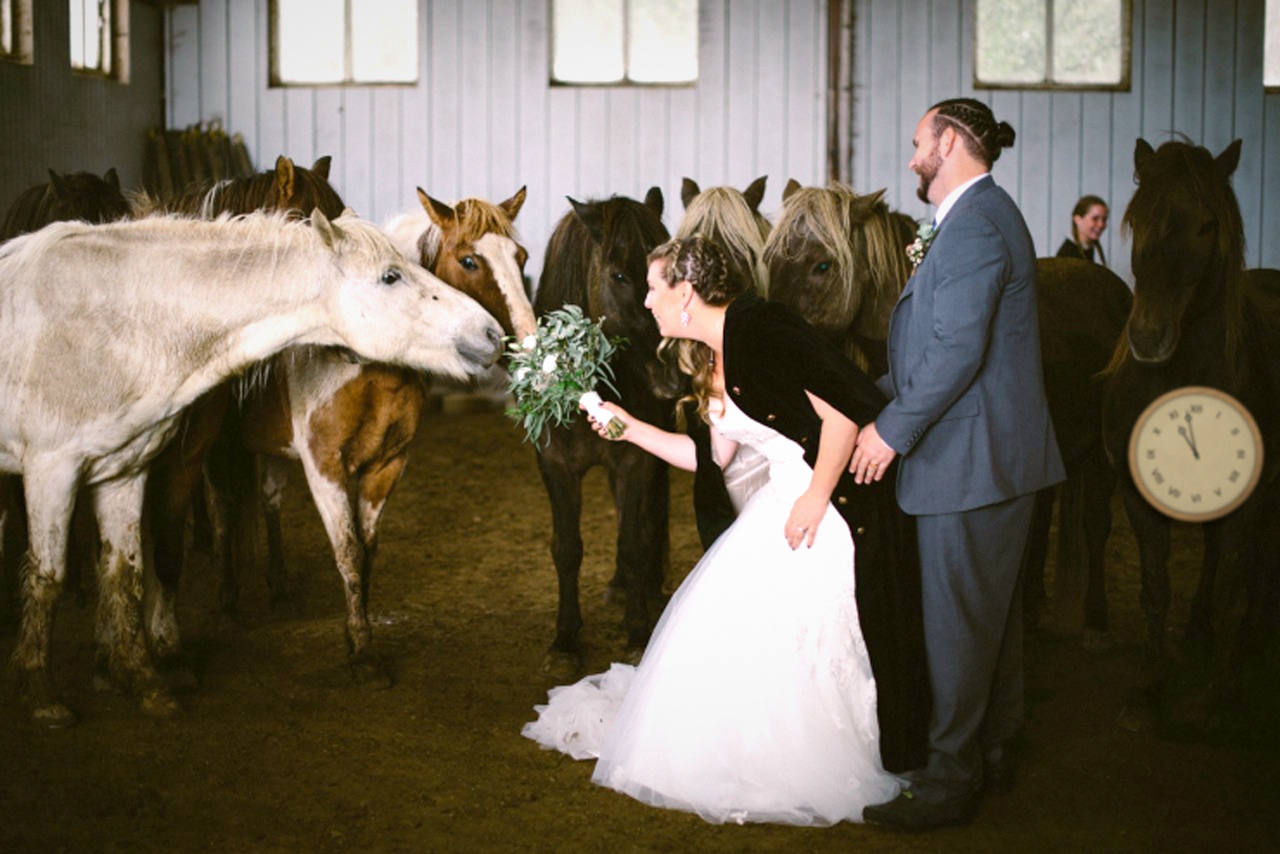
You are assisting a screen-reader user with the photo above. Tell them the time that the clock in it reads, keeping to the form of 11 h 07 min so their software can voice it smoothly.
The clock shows 10 h 58 min
